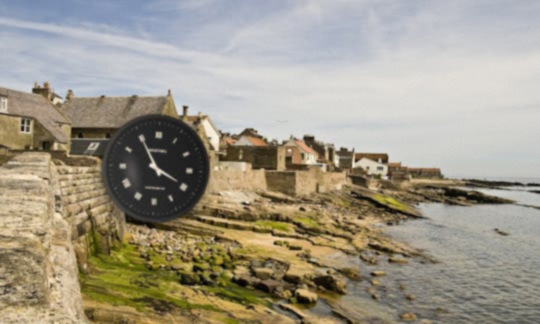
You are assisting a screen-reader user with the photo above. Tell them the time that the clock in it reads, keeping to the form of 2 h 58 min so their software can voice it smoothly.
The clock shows 3 h 55 min
